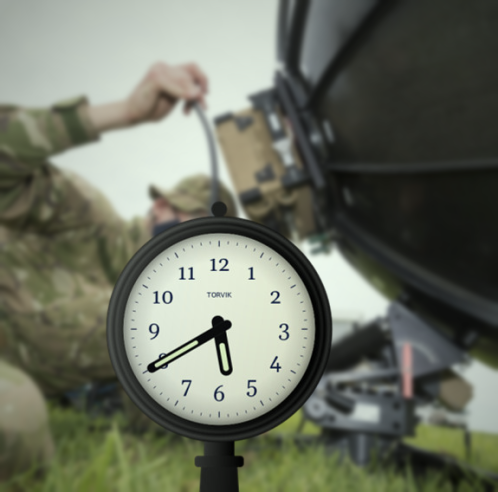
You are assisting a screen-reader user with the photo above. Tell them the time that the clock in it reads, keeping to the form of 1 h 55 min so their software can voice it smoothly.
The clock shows 5 h 40 min
